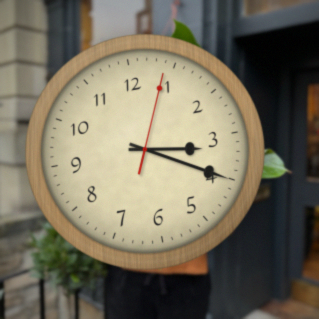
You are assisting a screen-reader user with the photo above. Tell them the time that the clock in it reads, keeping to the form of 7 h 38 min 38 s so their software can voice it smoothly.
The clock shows 3 h 20 min 04 s
